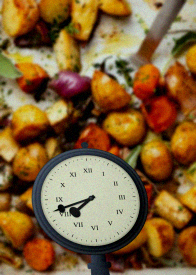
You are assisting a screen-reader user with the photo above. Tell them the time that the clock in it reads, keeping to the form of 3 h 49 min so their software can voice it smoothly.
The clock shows 7 h 42 min
